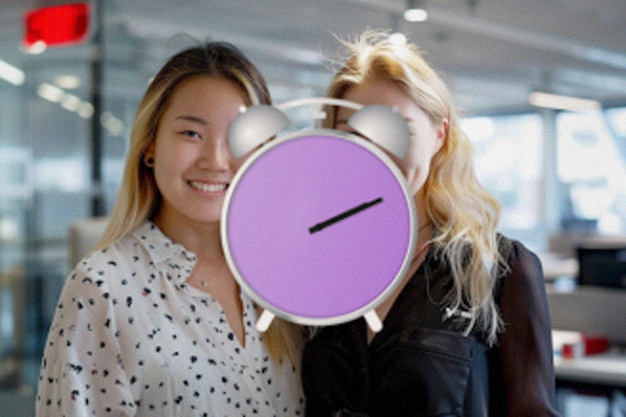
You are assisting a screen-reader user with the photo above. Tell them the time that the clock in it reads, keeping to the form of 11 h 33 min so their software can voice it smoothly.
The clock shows 2 h 11 min
